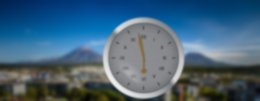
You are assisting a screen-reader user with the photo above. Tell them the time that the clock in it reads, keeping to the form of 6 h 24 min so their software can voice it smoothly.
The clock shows 5 h 58 min
